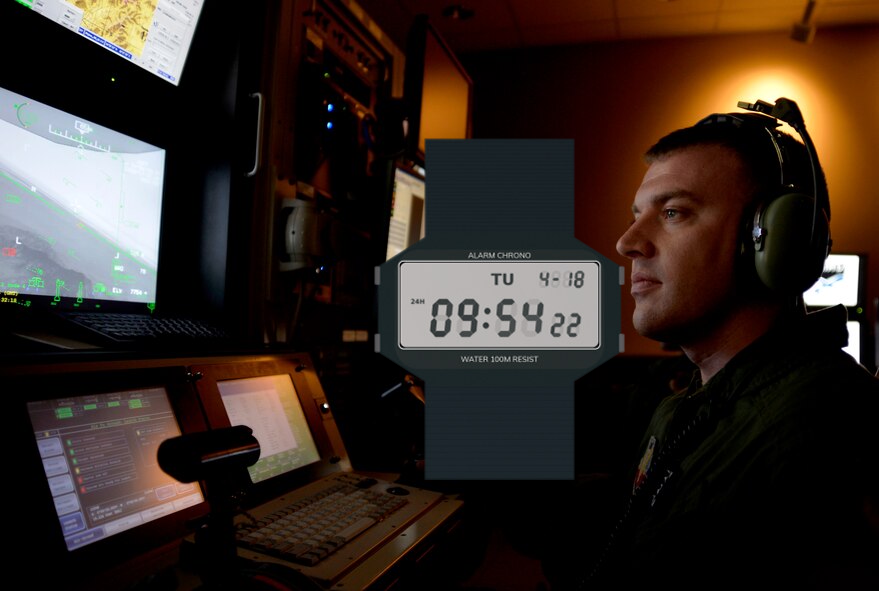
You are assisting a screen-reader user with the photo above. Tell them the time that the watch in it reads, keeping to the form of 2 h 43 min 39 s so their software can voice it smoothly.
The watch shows 9 h 54 min 22 s
